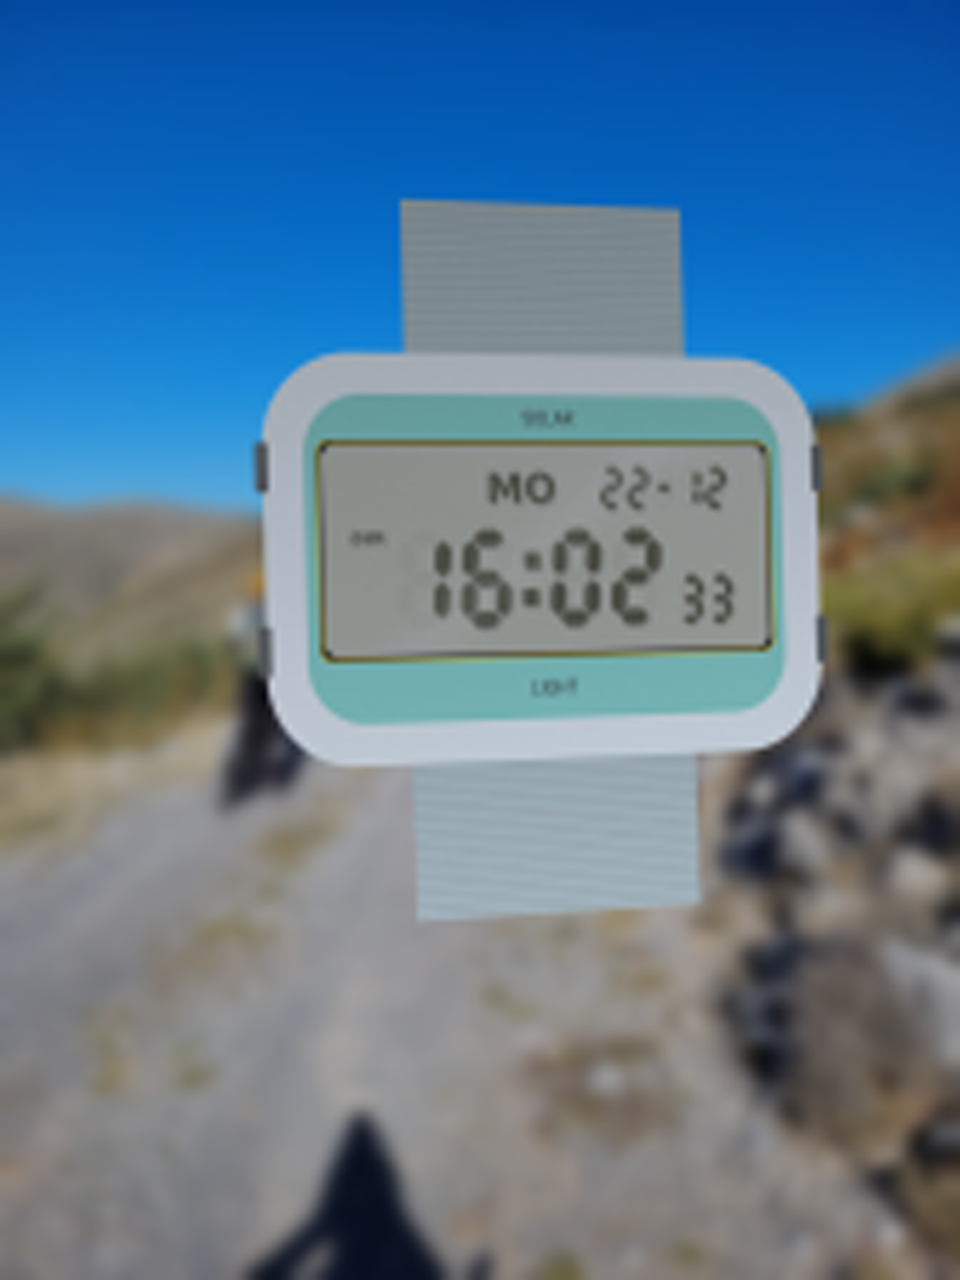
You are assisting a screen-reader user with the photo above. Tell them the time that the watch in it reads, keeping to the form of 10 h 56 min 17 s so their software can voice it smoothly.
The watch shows 16 h 02 min 33 s
